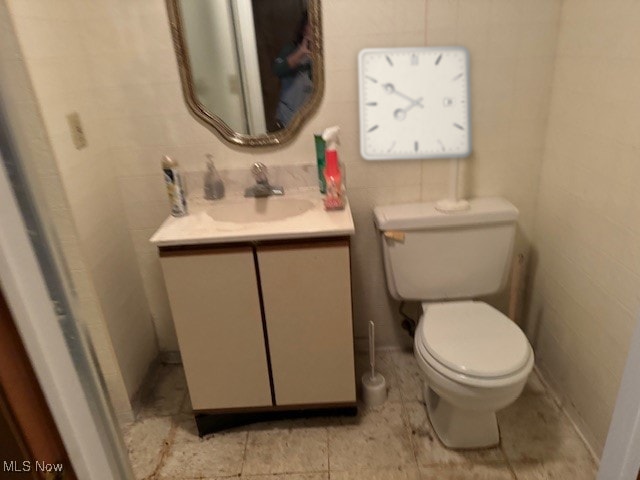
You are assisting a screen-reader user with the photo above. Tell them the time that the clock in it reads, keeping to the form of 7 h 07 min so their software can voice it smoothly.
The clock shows 7 h 50 min
